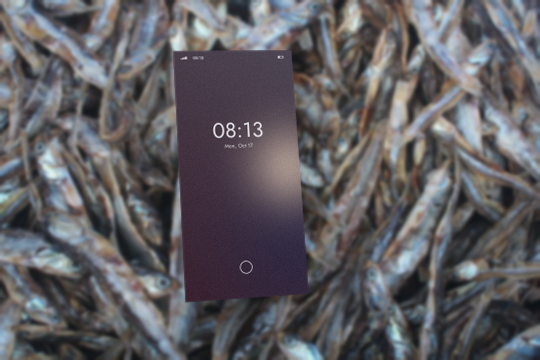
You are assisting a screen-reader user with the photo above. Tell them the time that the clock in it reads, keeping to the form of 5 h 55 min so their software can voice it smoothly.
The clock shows 8 h 13 min
